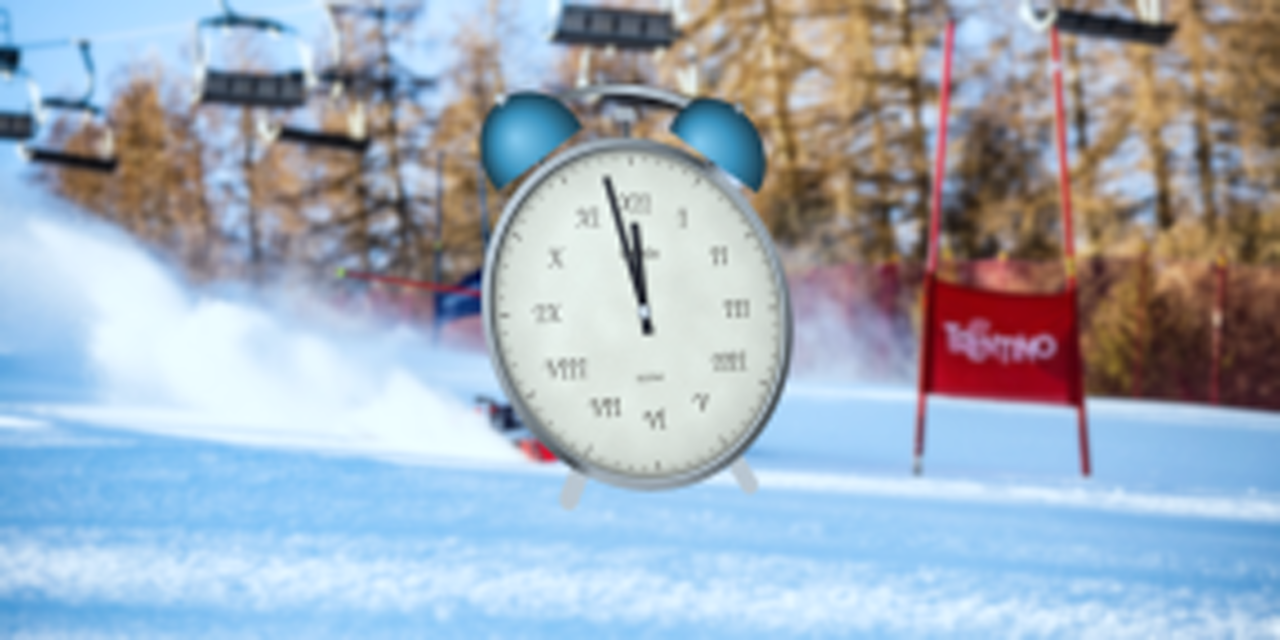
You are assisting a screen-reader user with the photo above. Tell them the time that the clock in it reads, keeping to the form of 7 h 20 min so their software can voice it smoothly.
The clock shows 11 h 58 min
